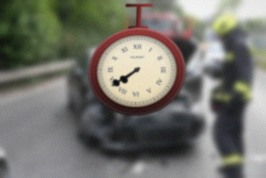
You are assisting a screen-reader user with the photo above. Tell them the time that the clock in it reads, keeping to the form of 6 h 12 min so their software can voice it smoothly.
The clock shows 7 h 39 min
